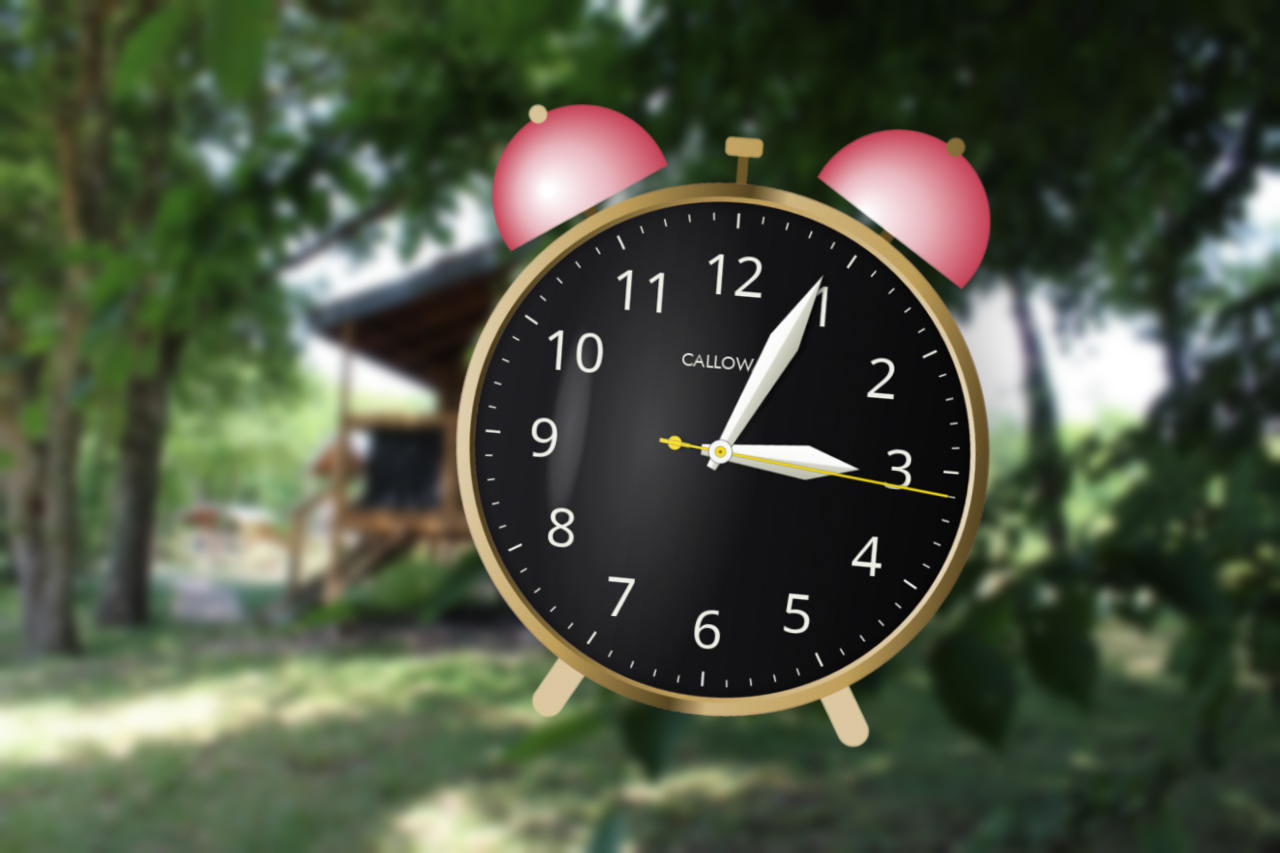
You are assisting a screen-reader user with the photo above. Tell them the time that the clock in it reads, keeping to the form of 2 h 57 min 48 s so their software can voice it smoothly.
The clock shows 3 h 04 min 16 s
